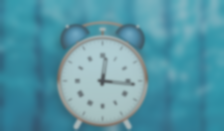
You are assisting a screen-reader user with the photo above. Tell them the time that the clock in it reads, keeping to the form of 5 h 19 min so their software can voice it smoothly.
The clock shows 12 h 16 min
